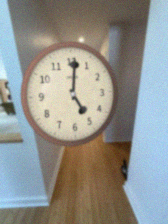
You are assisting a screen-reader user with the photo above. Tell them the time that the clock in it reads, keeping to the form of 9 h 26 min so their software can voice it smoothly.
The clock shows 5 h 01 min
